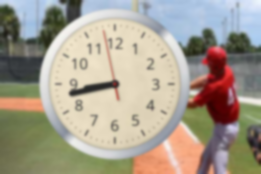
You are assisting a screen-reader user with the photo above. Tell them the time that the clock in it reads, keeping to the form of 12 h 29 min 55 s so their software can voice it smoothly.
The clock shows 8 h 42 min 58 s
